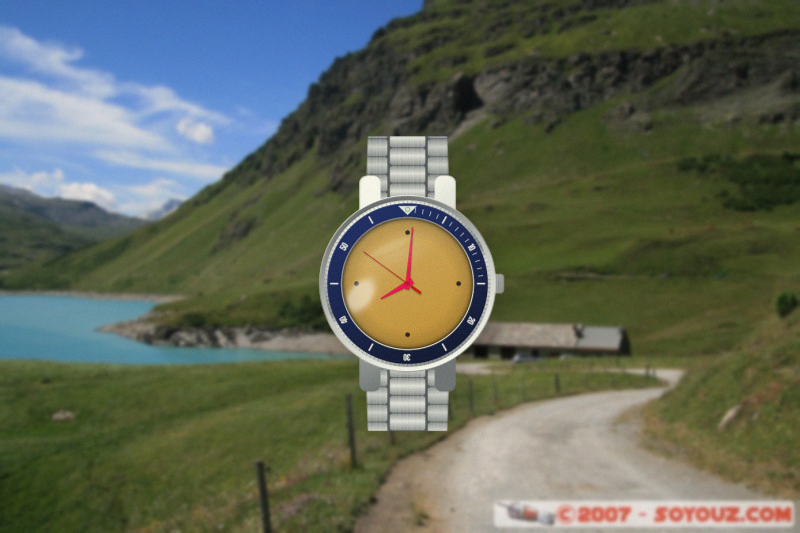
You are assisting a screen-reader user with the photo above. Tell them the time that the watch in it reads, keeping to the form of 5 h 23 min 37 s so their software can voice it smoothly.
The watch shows 8 h 00 min 51 s
